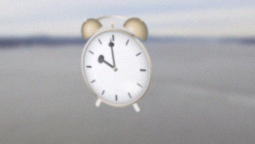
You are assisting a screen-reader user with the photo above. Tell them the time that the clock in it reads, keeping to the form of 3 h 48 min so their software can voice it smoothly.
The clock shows 9 h 59 min
